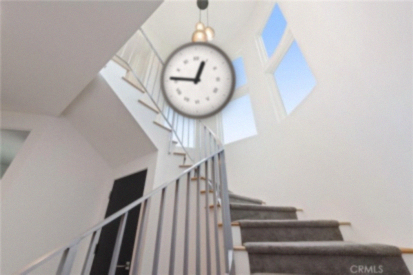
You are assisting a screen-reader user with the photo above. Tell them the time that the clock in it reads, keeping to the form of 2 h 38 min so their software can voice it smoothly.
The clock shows 12 h 46 min
